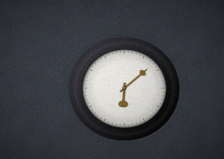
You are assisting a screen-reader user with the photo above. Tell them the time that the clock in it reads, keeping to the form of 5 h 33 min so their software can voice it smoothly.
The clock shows 6 h 08 min
